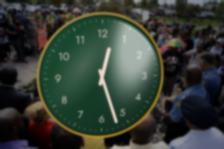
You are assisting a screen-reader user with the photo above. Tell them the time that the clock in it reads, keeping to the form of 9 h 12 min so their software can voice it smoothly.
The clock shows 12 h 27 min
